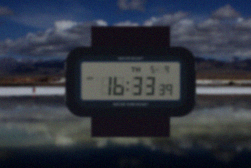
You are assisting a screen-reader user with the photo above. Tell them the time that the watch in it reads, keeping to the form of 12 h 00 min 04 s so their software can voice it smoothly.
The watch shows 16 h 33 min 39 s
